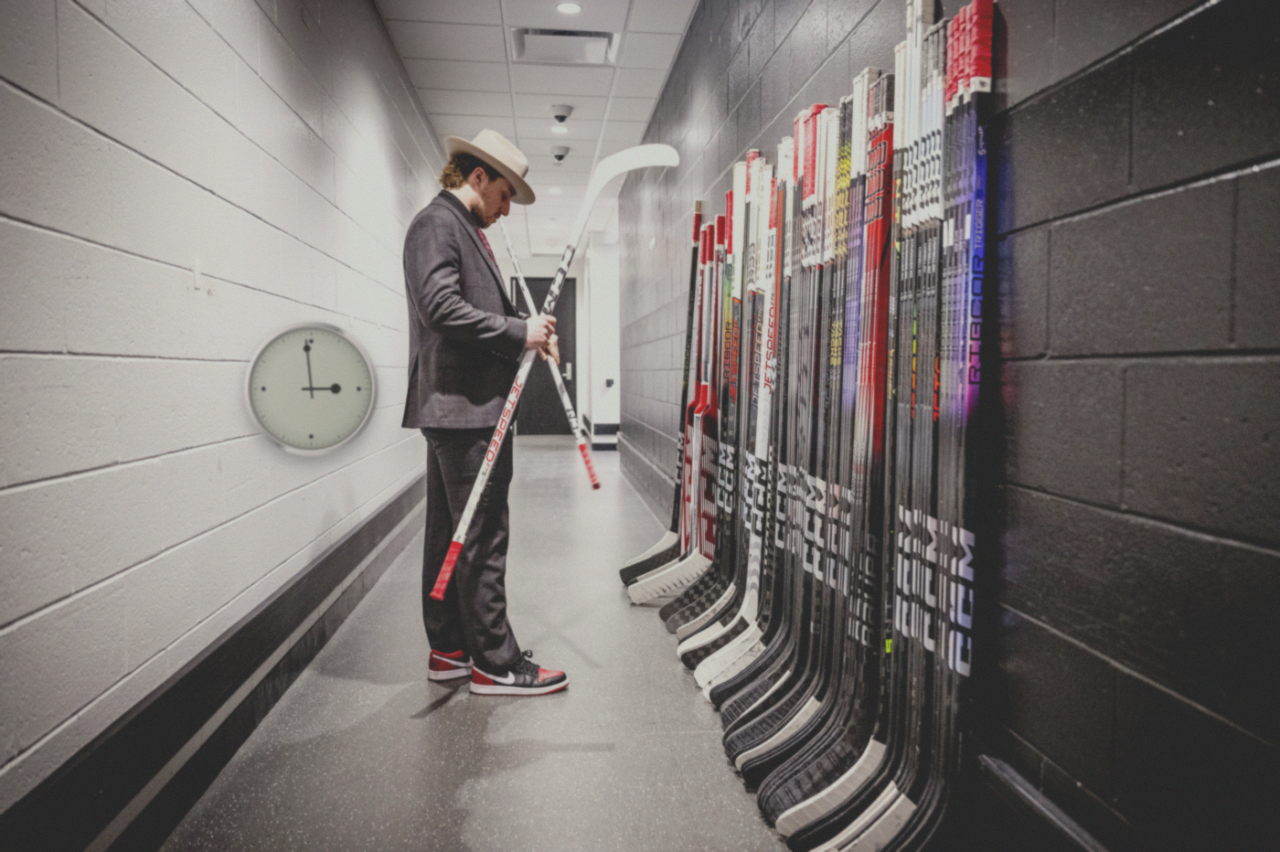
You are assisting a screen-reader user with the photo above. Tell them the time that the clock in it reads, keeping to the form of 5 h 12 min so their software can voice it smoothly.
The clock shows 2 h 59 min
